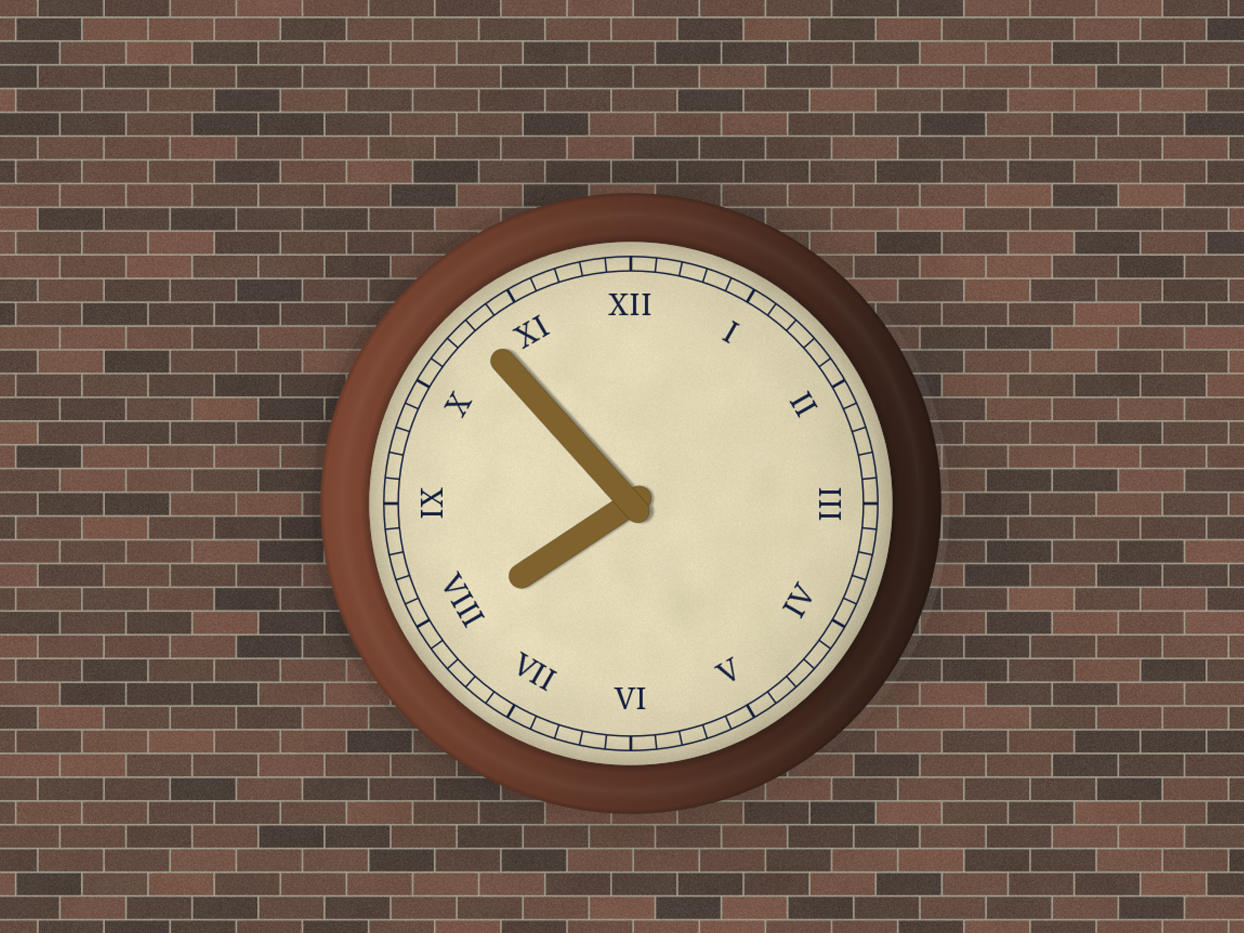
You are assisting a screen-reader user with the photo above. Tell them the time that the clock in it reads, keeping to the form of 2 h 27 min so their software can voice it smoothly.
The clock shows 7 h 53 min
